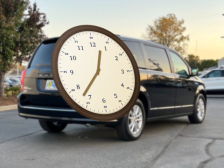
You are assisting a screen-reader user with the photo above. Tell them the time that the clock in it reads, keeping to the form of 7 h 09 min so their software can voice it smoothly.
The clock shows 12 h 37 min
